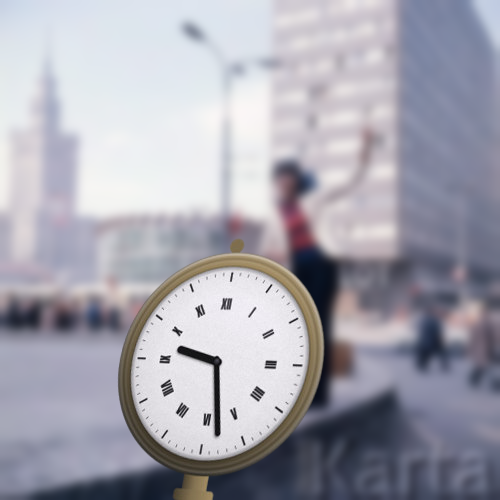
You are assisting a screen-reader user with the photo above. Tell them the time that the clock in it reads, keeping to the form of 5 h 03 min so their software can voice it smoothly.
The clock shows 9 h 28 min
